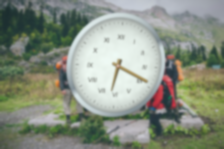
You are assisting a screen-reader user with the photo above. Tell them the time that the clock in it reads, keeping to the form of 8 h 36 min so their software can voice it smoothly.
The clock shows 6 h 19 min
